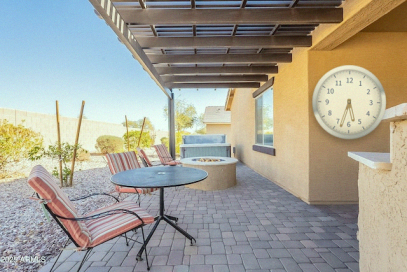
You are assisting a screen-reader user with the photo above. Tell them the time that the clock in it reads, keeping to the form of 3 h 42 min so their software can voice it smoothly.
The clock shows 5 h 33 min
